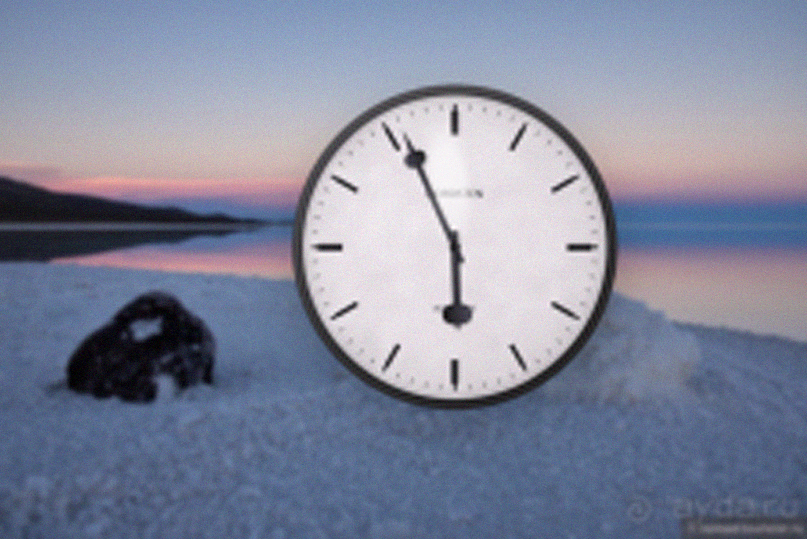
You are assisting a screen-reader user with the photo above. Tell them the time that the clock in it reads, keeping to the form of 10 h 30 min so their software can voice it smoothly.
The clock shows 5 h 56 min
